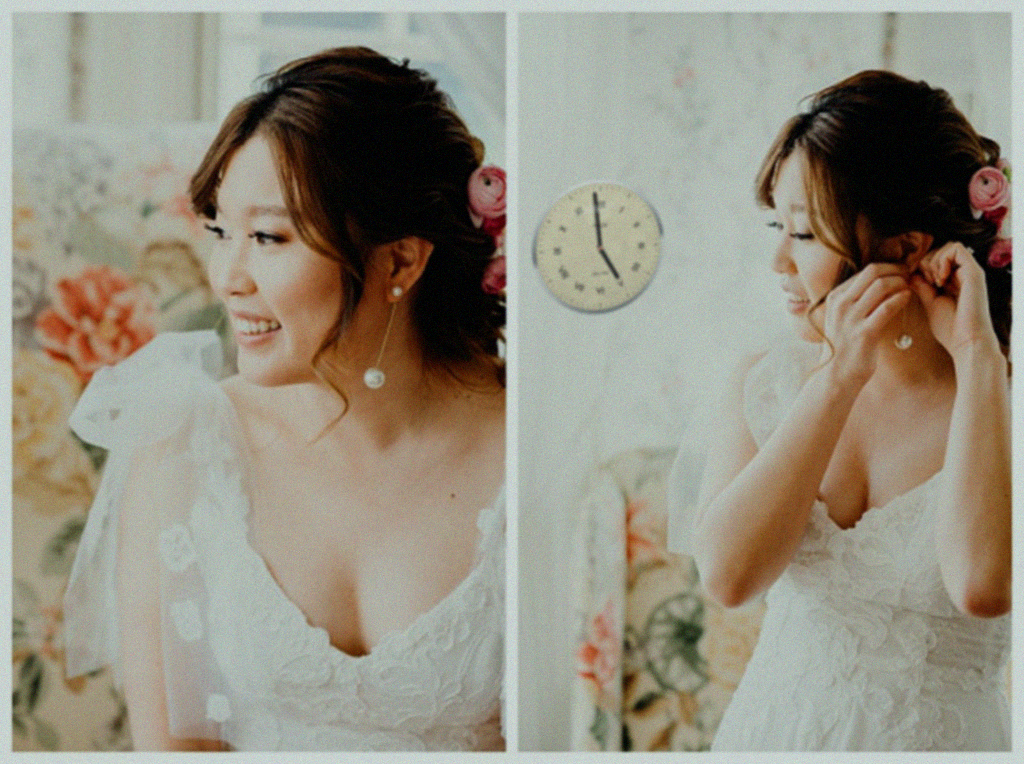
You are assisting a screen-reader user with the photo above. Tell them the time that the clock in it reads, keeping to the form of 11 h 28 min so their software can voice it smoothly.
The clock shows 4 h 59 min
